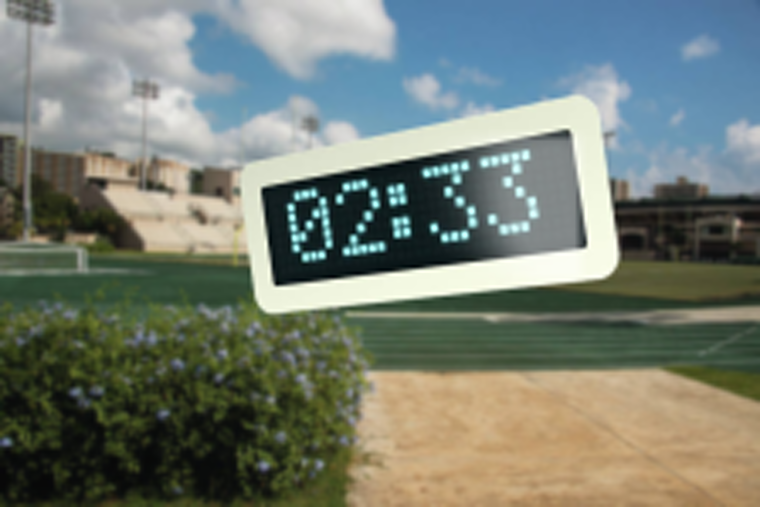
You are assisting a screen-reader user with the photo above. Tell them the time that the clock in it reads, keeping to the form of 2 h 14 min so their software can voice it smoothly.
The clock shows 2 h 33 min
